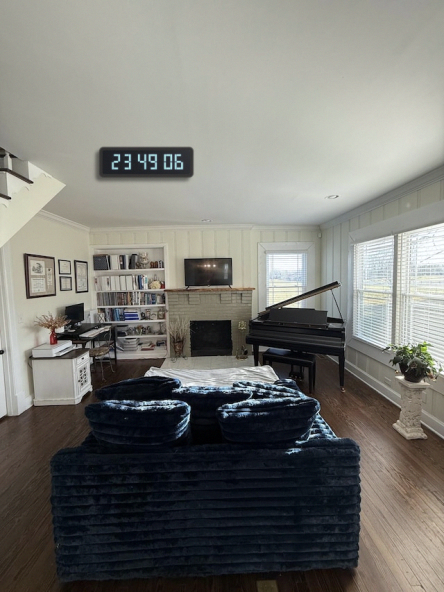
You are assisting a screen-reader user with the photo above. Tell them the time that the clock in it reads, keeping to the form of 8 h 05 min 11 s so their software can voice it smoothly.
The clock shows 23 h 49 min 06 s
